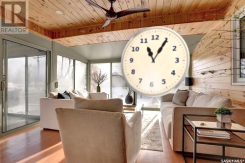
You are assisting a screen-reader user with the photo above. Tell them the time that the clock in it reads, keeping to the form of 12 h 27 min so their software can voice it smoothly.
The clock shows 11 h 05 min
